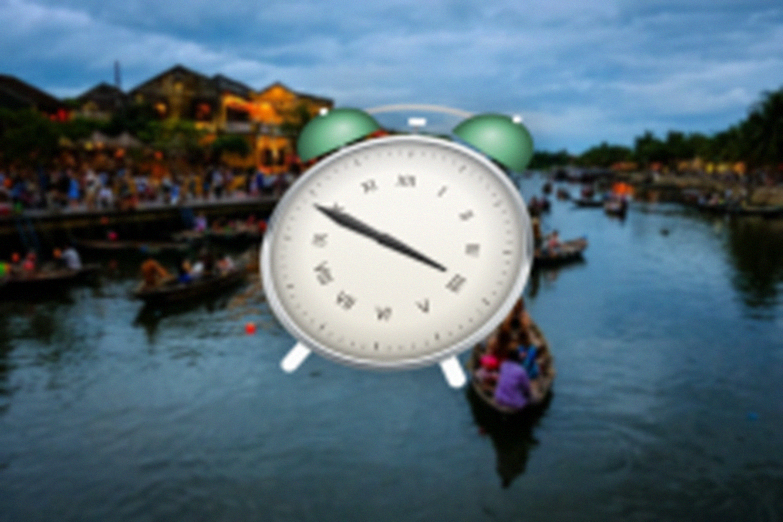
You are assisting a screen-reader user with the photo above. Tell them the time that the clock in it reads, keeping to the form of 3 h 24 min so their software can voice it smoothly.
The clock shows 3 h 49 min
